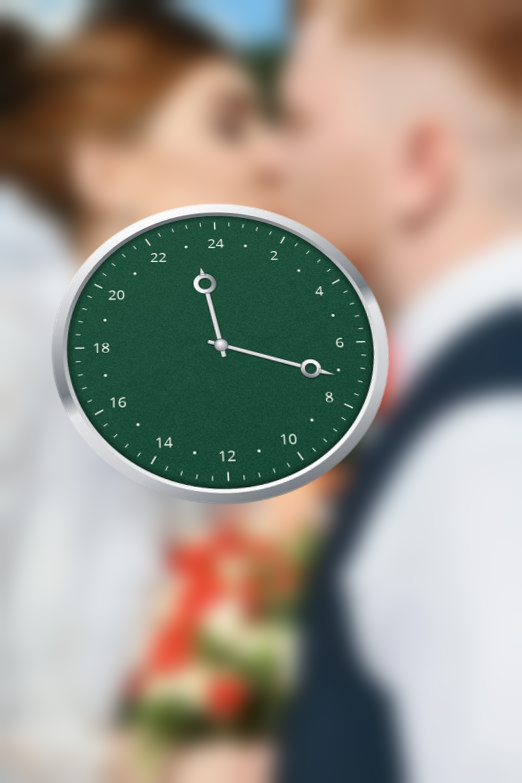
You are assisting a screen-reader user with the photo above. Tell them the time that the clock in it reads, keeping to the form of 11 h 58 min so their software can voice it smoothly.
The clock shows 23 h 18 min
